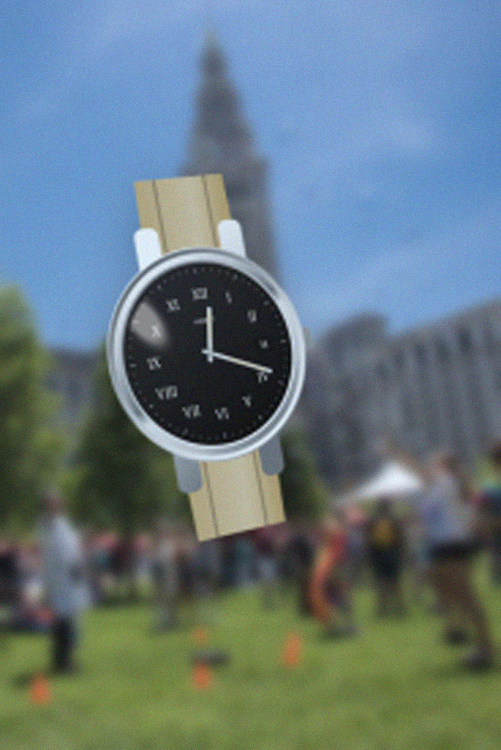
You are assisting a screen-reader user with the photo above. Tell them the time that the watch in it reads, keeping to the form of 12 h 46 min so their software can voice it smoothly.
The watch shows 12 h 19 min
